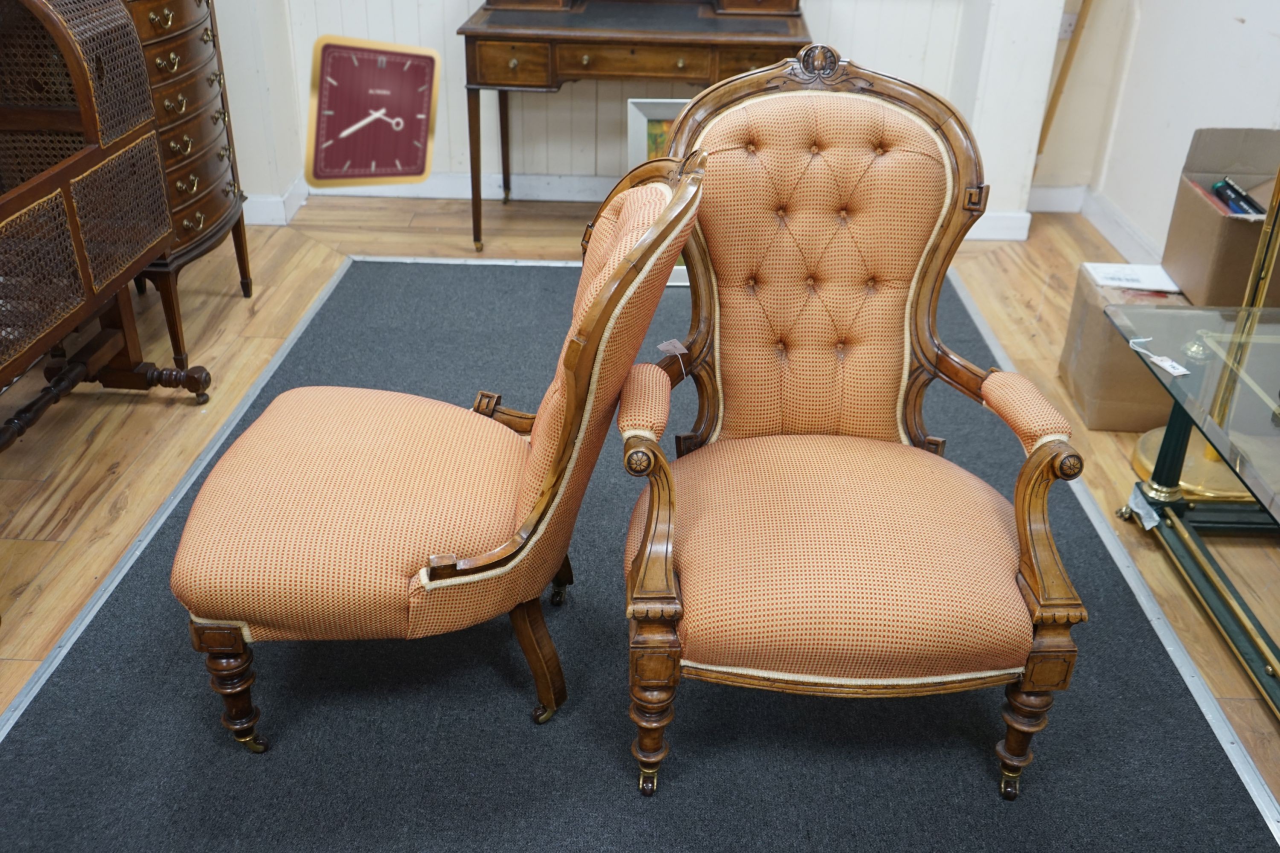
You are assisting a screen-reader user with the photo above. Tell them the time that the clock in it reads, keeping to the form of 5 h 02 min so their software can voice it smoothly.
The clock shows 3 h 40 min
